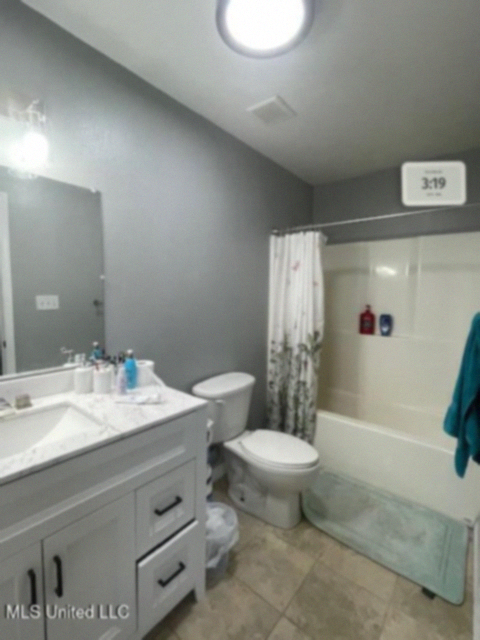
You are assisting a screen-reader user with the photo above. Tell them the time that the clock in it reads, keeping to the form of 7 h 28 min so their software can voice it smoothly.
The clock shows 3 h 19 min
